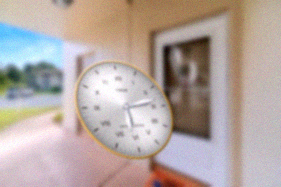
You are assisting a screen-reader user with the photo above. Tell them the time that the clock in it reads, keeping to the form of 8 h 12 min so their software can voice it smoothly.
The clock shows 6 h 13 min
